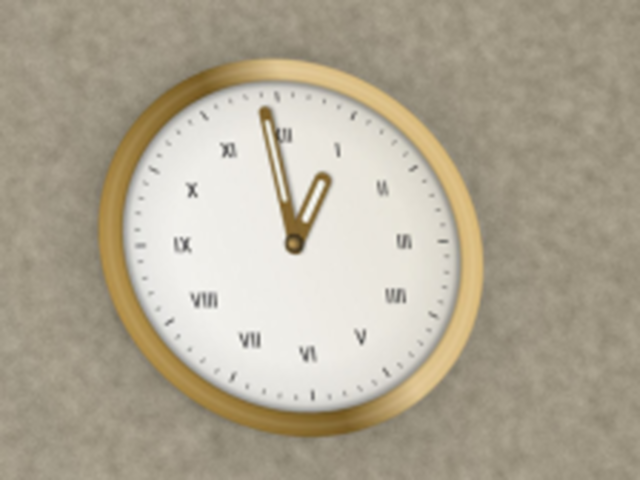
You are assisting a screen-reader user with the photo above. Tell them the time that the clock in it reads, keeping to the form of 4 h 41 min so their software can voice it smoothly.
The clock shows 12 h 59 min
